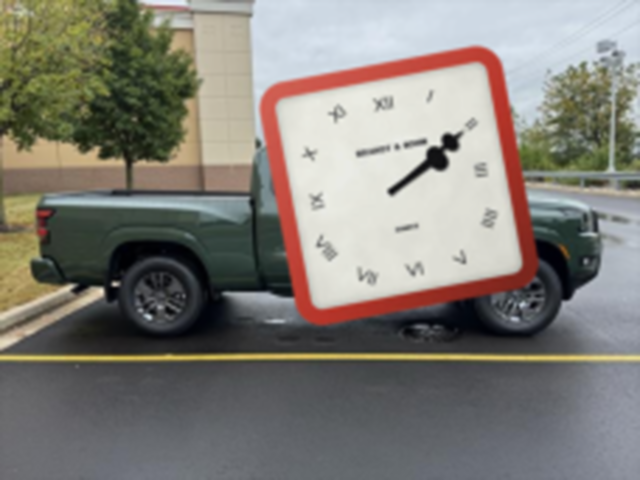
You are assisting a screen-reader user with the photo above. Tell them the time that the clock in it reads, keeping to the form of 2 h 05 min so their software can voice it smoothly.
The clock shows 2 h 10 min
